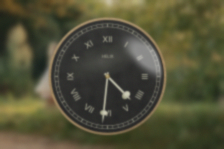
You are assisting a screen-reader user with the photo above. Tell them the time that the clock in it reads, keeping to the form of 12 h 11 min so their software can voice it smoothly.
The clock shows 4 h 31 min
